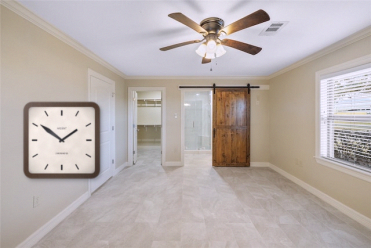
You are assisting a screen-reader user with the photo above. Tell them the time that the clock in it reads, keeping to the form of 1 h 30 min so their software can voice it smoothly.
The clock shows 1 h 51 min
